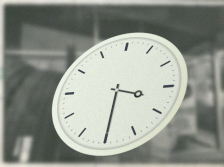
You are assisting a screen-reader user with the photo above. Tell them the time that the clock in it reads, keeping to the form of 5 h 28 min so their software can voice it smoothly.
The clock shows 3 h 30 min
